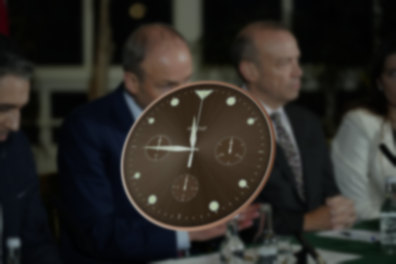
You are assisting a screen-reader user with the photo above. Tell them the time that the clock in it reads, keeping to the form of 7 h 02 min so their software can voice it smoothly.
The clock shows 11 h 45 min
